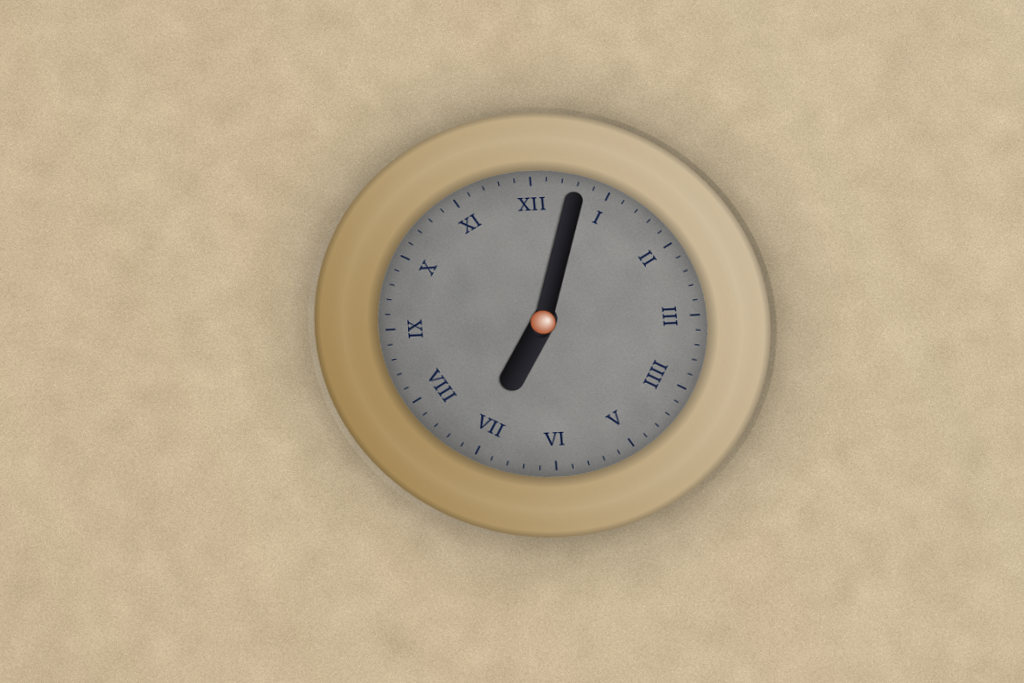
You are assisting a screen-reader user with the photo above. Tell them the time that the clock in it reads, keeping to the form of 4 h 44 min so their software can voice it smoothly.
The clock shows 7 h 03 min
